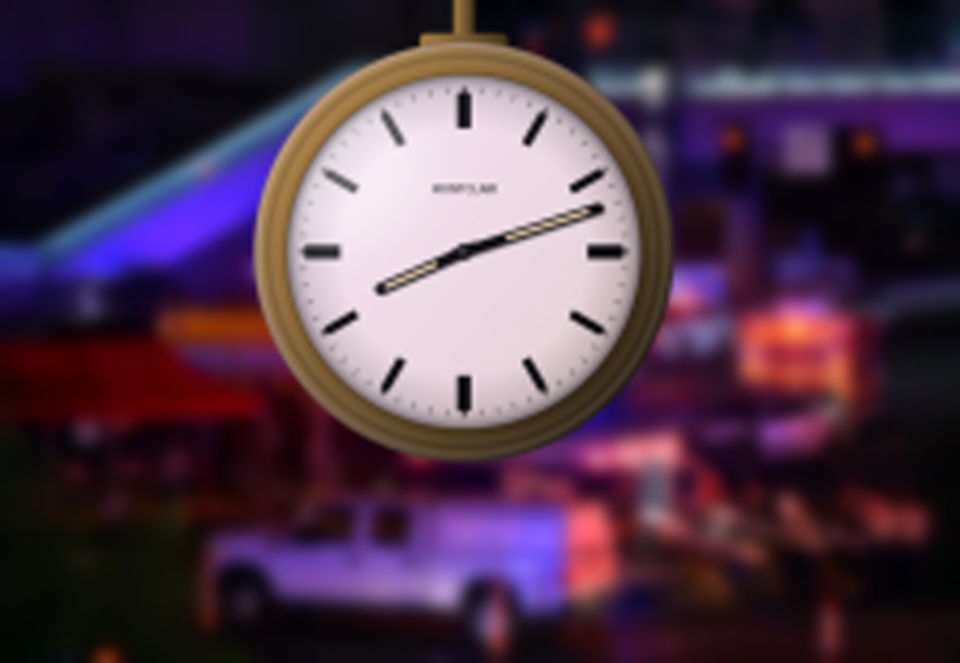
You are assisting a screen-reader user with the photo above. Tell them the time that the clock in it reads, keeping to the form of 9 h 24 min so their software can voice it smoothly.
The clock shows 8 h 12 min
